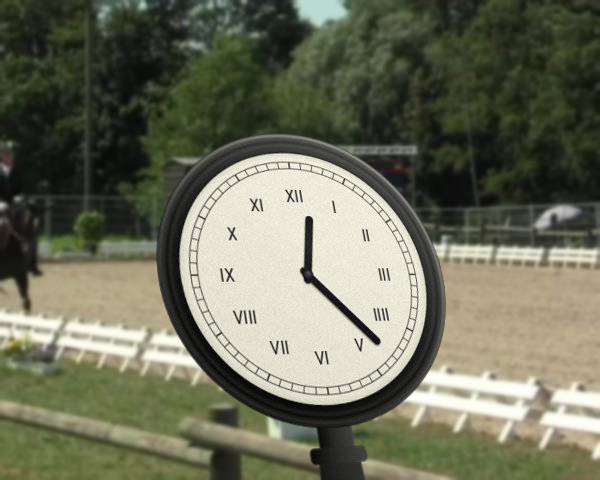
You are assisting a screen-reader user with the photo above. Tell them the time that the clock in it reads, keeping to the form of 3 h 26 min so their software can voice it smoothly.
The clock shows 12 h 23 min
